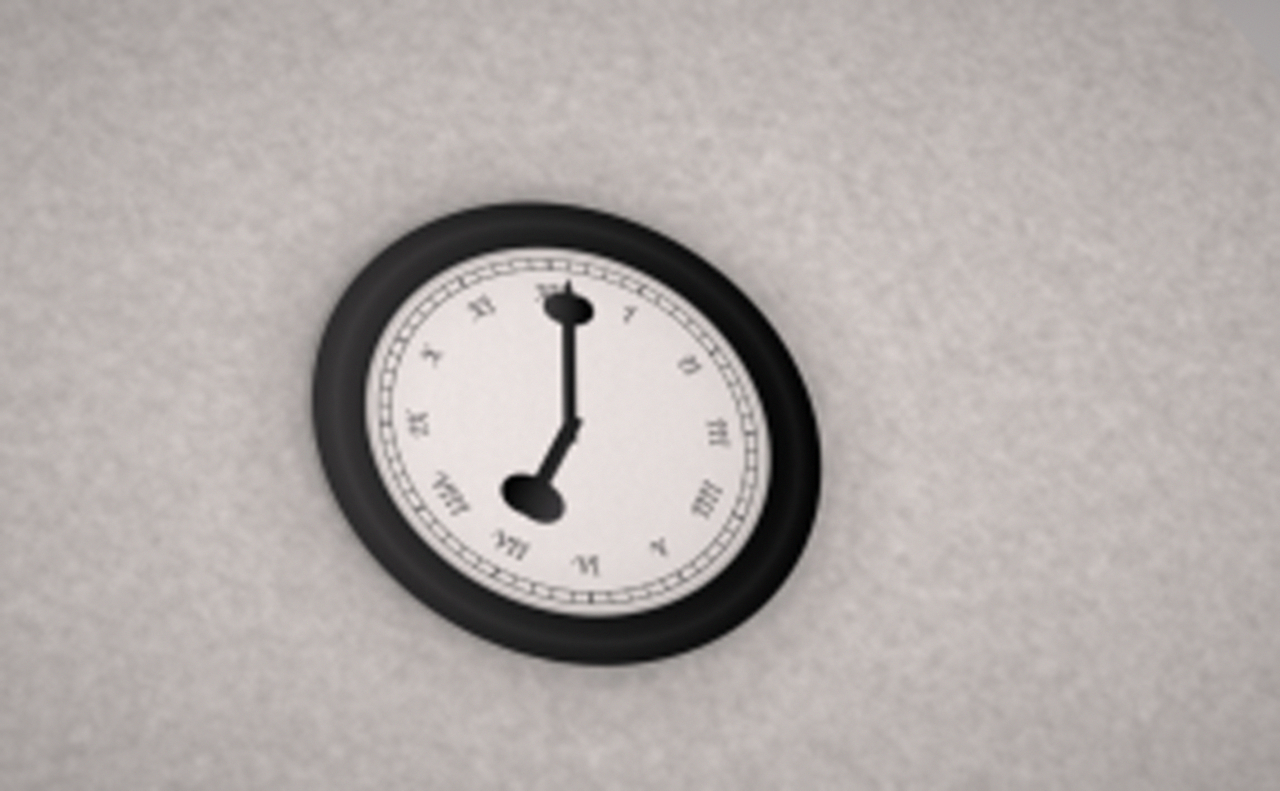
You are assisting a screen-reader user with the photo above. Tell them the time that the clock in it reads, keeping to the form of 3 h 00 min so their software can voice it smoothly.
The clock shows 7 h 01 min
